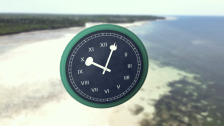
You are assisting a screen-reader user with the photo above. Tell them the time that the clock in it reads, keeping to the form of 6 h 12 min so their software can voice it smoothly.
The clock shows 10 h 04 min
